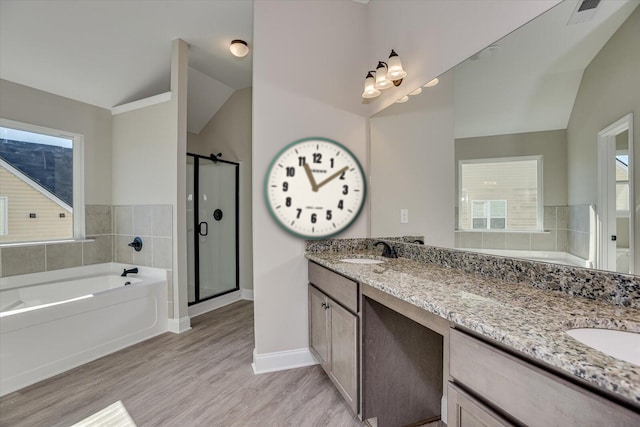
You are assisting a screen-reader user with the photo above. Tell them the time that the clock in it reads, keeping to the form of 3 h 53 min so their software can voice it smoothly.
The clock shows 11 h 09 min
